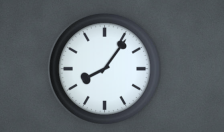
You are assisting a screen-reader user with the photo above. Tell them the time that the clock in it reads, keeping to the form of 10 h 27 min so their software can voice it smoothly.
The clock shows 8 h 06 min
